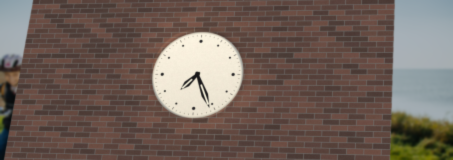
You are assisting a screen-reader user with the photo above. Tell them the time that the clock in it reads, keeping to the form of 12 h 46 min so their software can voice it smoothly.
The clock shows 7 h 26 min
